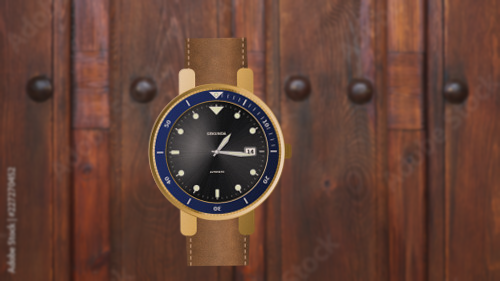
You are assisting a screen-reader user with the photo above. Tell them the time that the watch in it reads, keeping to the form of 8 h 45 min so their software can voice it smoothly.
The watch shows 1 h 16 min
